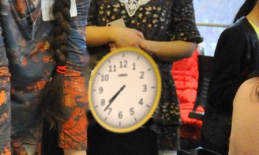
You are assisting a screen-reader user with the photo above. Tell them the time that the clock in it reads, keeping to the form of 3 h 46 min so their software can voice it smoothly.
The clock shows 7 h 37 min
